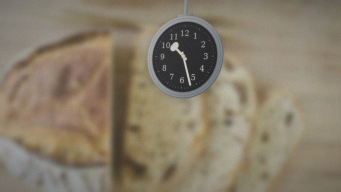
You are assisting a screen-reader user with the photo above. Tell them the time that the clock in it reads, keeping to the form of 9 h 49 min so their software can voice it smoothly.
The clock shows 10 h 27 min
